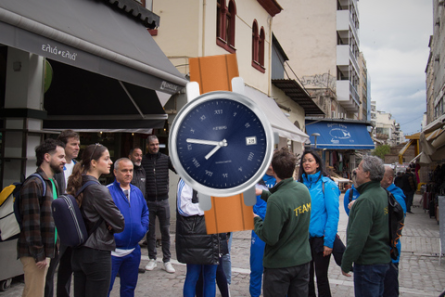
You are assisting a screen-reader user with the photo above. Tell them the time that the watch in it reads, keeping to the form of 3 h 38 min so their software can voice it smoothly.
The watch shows 7 h 47 min
